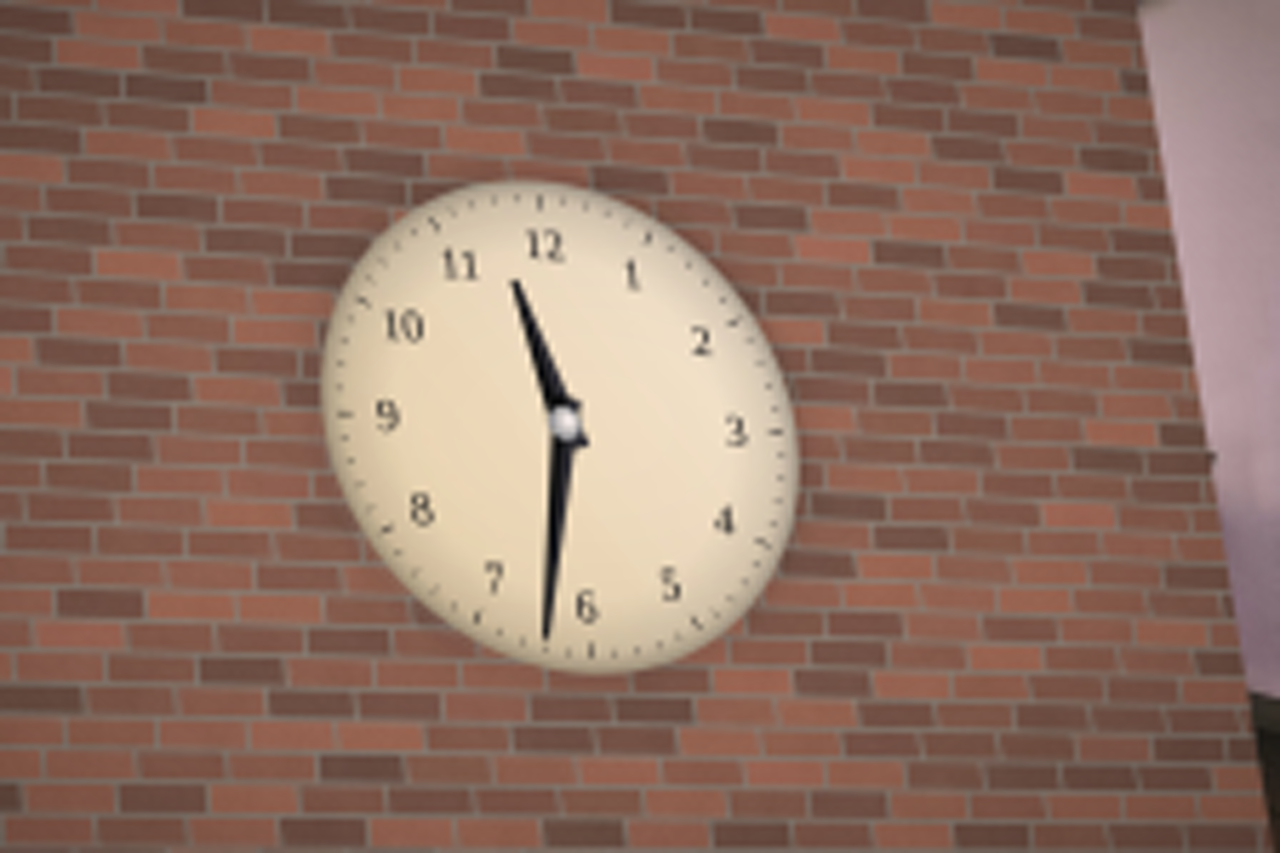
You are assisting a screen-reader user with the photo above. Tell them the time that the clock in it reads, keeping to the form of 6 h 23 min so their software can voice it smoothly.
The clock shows 11 h 32 min
